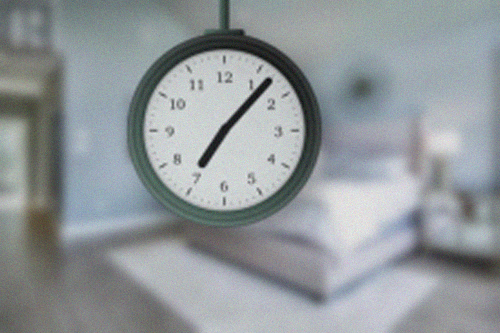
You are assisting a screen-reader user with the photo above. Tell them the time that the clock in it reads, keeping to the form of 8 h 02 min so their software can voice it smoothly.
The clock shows 7 h 07 min
